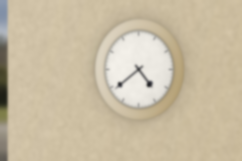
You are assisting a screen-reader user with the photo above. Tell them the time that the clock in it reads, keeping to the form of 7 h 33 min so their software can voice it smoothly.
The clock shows 4 h 39 min
